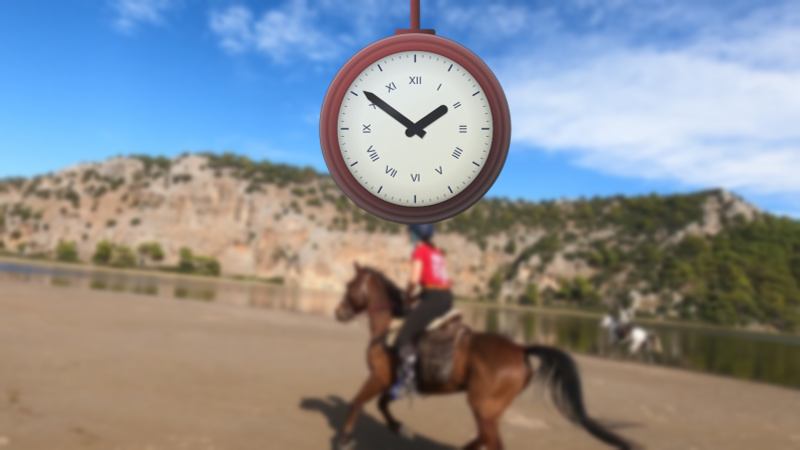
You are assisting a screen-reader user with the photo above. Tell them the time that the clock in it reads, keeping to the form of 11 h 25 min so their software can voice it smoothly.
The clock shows 1 h 51 min
